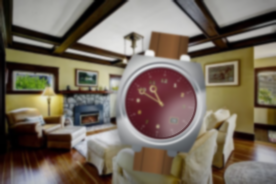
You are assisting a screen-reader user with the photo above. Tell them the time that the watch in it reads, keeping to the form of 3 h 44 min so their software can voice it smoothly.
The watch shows 10 h 49 min
